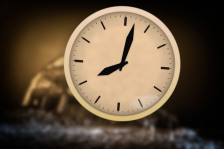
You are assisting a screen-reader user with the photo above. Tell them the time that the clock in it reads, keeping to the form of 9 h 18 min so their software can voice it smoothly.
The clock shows 8 h 02 min
